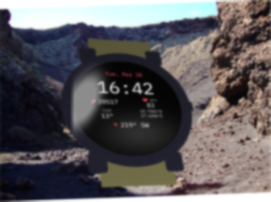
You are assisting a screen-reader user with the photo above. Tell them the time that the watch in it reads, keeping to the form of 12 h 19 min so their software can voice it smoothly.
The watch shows 16 h 42 min
